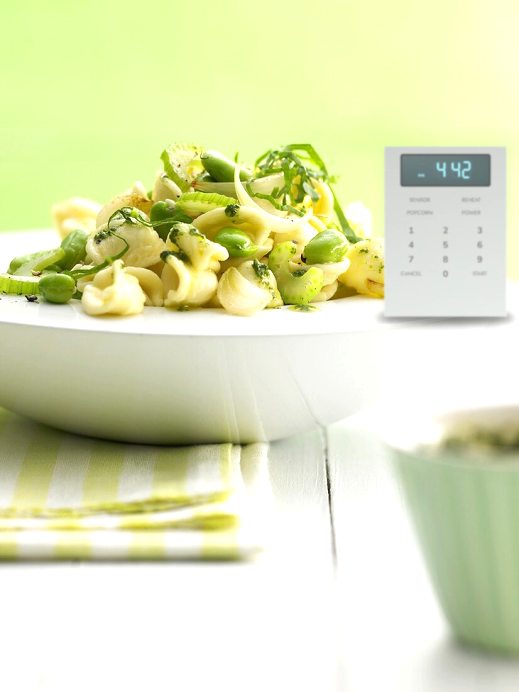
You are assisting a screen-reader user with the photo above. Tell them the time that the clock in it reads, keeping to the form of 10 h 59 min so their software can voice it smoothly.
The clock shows 4 h 42 min
